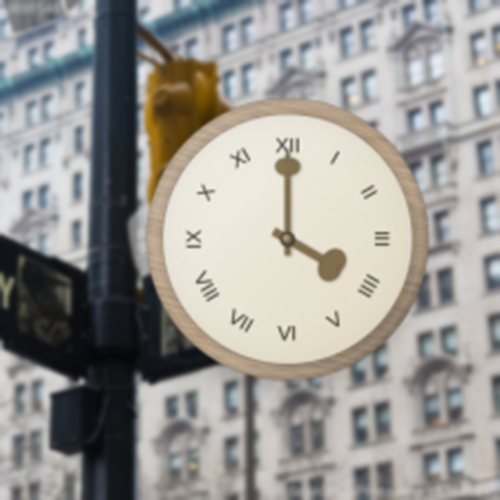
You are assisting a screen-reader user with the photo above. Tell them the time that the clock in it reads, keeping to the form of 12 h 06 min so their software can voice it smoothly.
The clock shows 4 h 00 min
